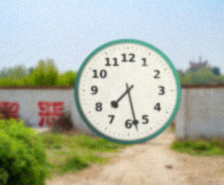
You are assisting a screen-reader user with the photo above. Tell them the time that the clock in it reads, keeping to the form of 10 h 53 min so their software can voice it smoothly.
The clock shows 7 h 28 min
